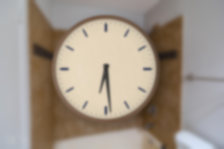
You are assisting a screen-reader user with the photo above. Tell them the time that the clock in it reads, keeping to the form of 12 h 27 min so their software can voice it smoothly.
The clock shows 6 h 29 min
